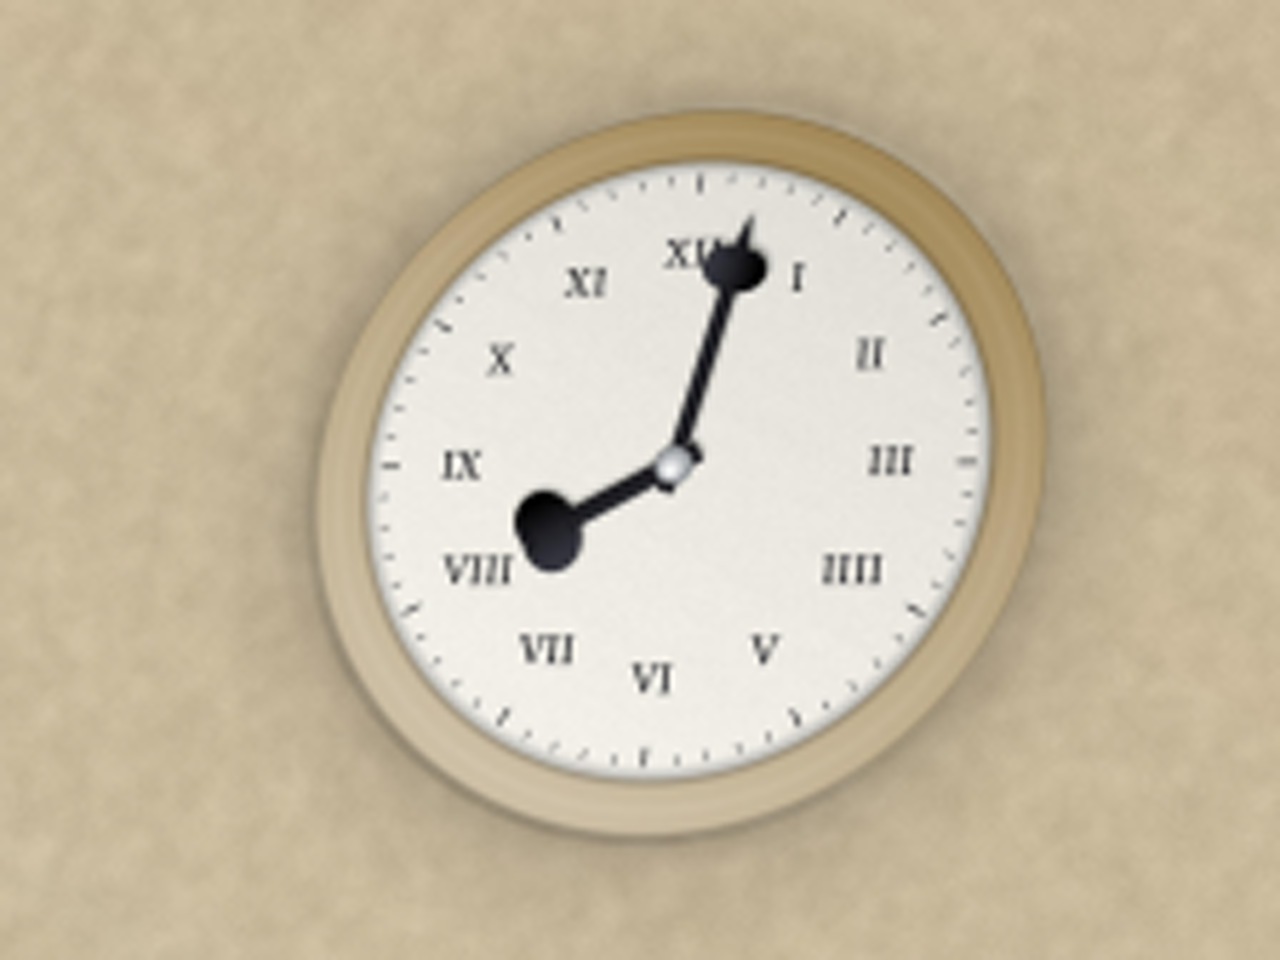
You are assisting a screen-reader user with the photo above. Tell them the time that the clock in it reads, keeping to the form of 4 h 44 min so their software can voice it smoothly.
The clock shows 8 h 02 min
